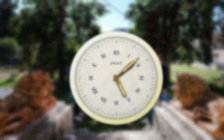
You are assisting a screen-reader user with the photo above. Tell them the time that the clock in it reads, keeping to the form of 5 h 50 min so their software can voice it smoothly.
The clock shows 5 h 08 min
